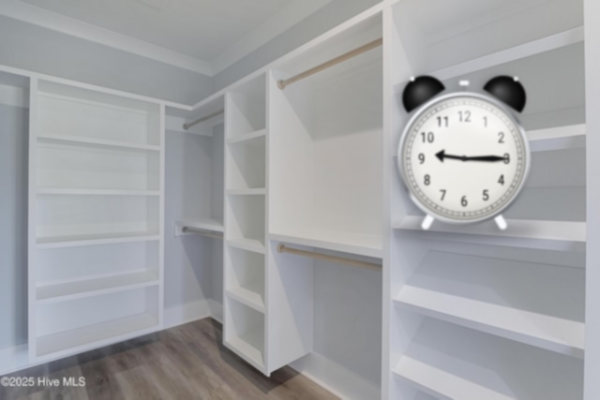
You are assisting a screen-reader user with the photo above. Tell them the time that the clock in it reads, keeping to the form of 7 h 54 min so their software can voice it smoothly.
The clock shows 9 h 15 min
